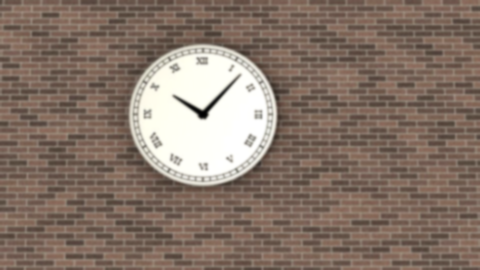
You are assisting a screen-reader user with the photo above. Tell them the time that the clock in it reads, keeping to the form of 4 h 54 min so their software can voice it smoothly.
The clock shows 10 h 07 min
